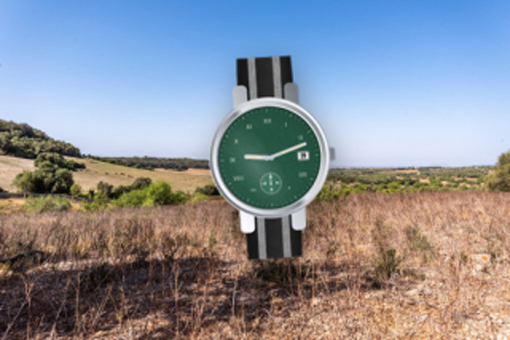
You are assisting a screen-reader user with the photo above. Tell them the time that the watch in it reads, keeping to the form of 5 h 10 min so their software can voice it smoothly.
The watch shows 9 h 12 min
